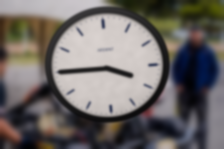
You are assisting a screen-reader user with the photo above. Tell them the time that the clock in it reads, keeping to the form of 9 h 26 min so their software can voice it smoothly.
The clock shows 3 h 45 min
